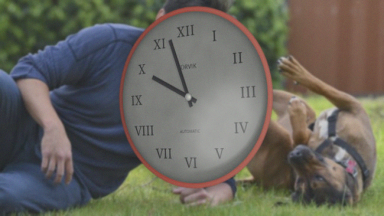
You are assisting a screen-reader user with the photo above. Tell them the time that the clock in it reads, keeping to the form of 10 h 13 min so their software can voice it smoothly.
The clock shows 9 h 57 min
